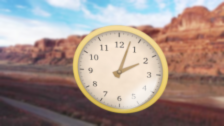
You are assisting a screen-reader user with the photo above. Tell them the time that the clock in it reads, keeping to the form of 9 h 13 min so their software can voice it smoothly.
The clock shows 2 h 03 min
